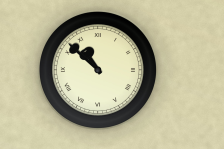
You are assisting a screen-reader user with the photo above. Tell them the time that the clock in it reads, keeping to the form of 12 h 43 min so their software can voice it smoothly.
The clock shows 10 h 52 min
